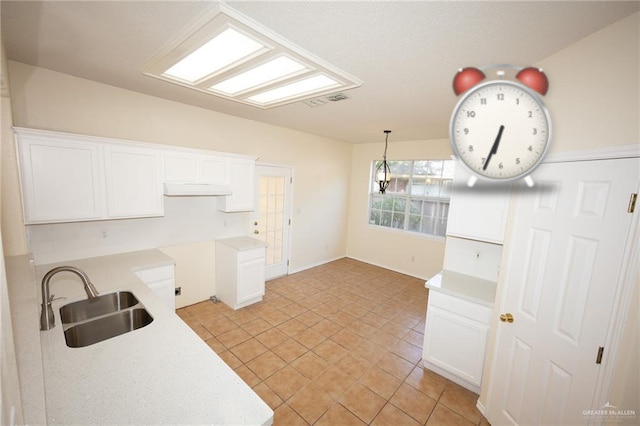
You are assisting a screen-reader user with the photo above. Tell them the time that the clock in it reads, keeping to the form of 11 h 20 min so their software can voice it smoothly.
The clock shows 6 h 34 min
